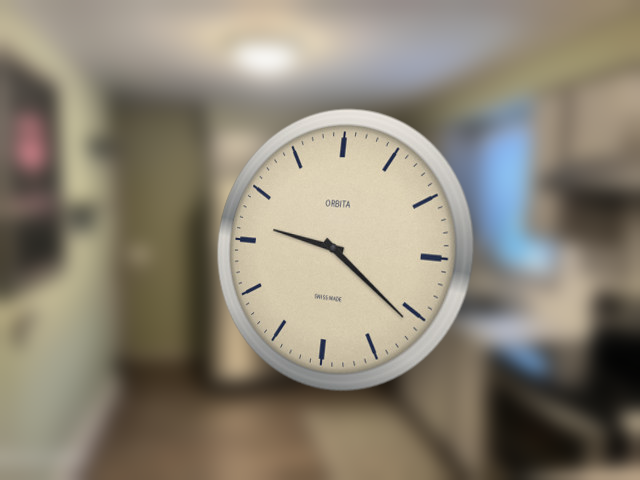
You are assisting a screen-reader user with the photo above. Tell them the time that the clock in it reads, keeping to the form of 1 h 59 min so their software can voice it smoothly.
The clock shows 9 h 21 min
